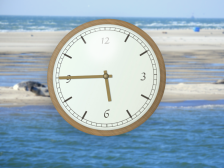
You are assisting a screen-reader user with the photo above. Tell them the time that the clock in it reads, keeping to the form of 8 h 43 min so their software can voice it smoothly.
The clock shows 5 h 45 min
